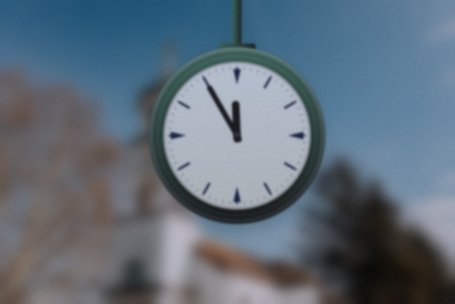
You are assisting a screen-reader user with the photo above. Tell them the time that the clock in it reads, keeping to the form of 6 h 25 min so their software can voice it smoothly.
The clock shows 11 h 55 min
